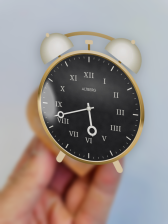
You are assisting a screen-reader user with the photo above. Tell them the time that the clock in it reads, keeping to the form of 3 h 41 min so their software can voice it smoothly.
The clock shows 5 h 42 min
